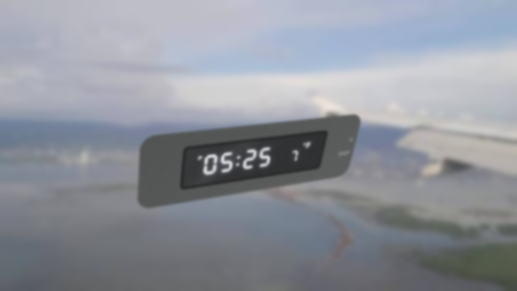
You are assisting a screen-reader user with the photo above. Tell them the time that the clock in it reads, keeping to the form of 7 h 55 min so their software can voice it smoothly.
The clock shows 5 h 25 min
